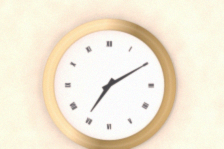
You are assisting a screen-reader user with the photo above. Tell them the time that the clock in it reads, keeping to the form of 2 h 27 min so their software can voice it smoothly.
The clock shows 7 h 10 min
